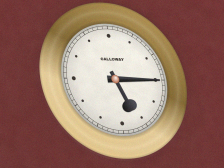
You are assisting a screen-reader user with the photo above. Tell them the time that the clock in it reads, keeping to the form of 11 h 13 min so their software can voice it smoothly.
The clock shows 5 h 15 min
